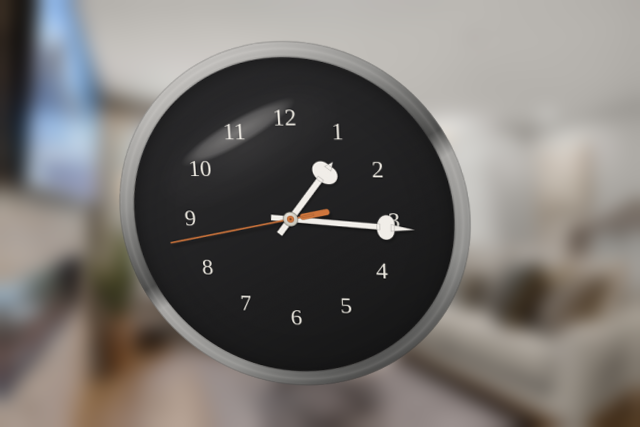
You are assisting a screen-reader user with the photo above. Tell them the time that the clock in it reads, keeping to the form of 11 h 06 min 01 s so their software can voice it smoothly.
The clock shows 1 h 15 min 43 s
